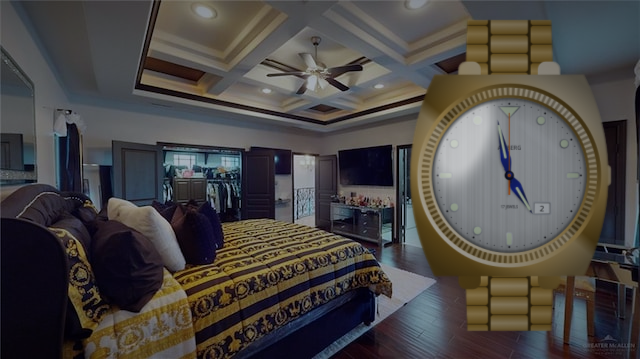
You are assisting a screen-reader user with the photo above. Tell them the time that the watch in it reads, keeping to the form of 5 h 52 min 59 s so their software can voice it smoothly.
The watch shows 4 h 58 min 00 s
